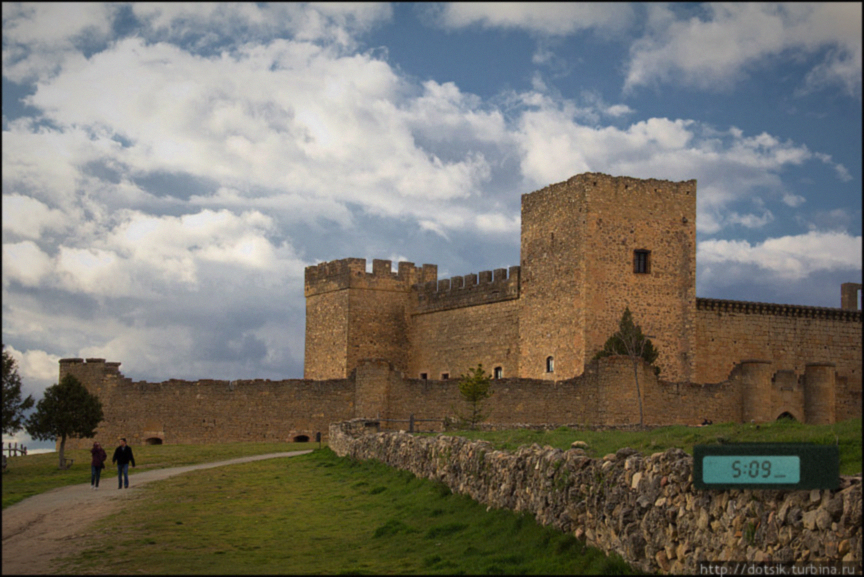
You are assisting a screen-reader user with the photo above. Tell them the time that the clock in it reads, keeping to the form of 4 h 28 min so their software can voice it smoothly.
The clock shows 5 h 09 min
